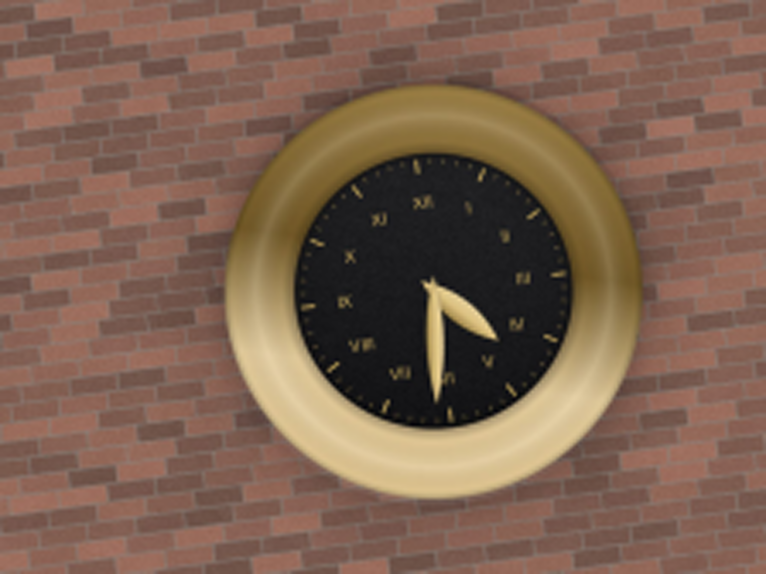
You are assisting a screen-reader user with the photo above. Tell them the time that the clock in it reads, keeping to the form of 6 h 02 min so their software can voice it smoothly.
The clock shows 4 h 31 min
